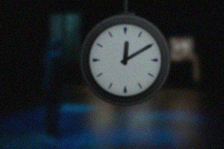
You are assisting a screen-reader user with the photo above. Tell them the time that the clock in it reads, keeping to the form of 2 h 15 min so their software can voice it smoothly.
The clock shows 12 h 10 min
